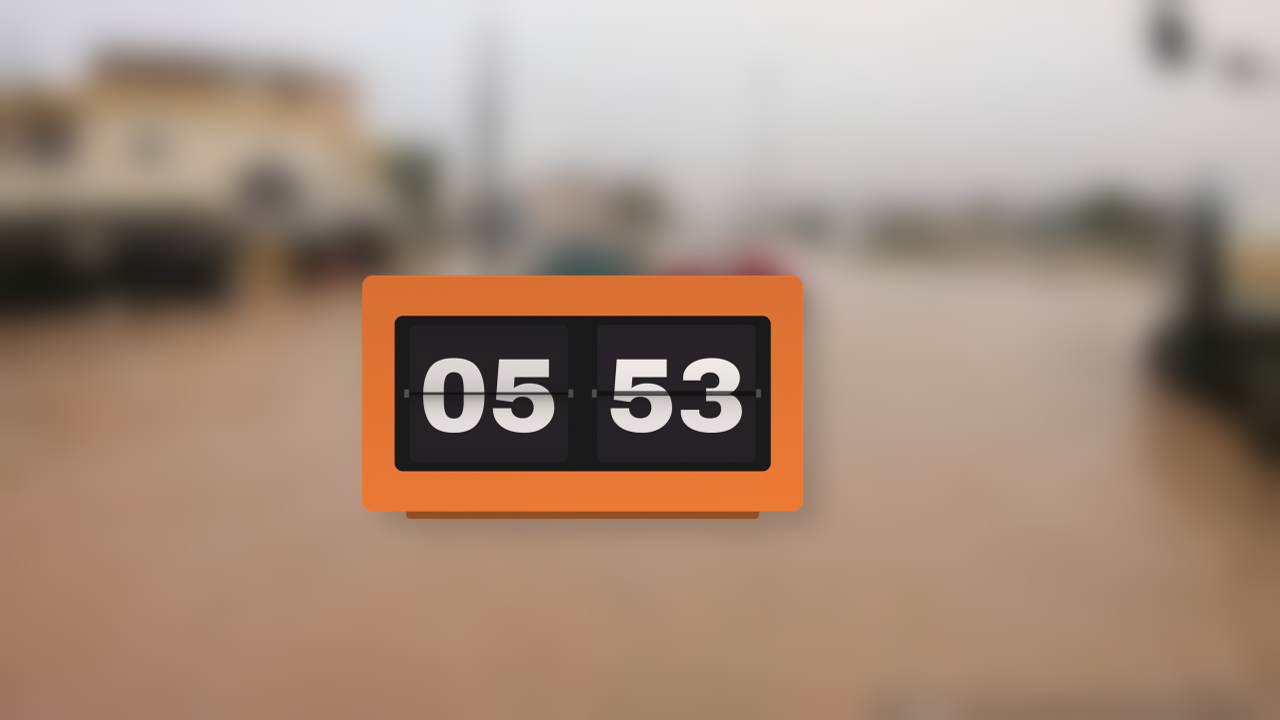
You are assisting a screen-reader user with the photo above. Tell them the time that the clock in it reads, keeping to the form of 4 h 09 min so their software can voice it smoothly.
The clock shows 5 h 53 min
